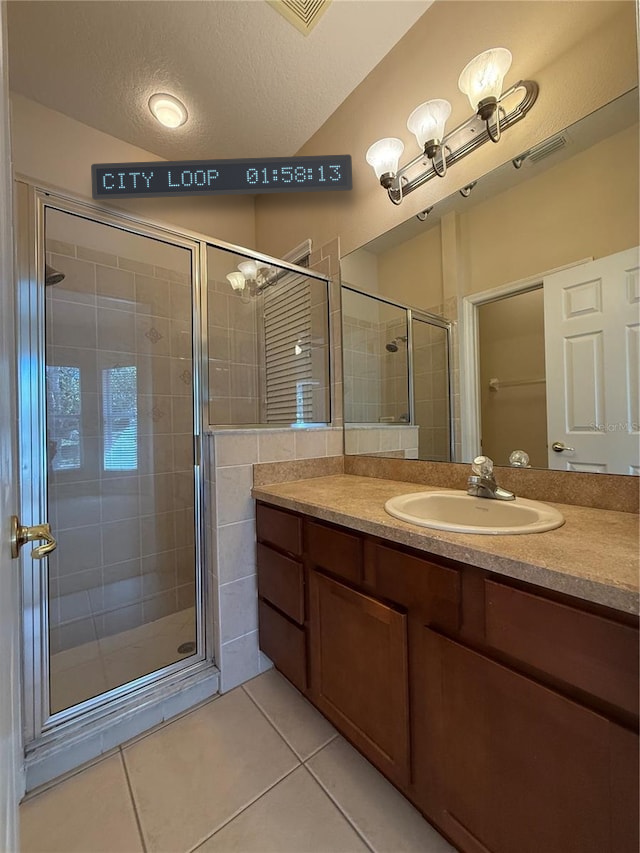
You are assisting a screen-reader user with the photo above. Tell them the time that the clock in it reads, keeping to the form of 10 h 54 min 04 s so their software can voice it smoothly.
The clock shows 1 h 58 min 13 s
